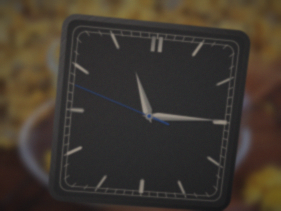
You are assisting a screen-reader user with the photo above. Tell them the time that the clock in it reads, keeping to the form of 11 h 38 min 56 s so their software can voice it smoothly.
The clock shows 11 h 14 min 48 s
